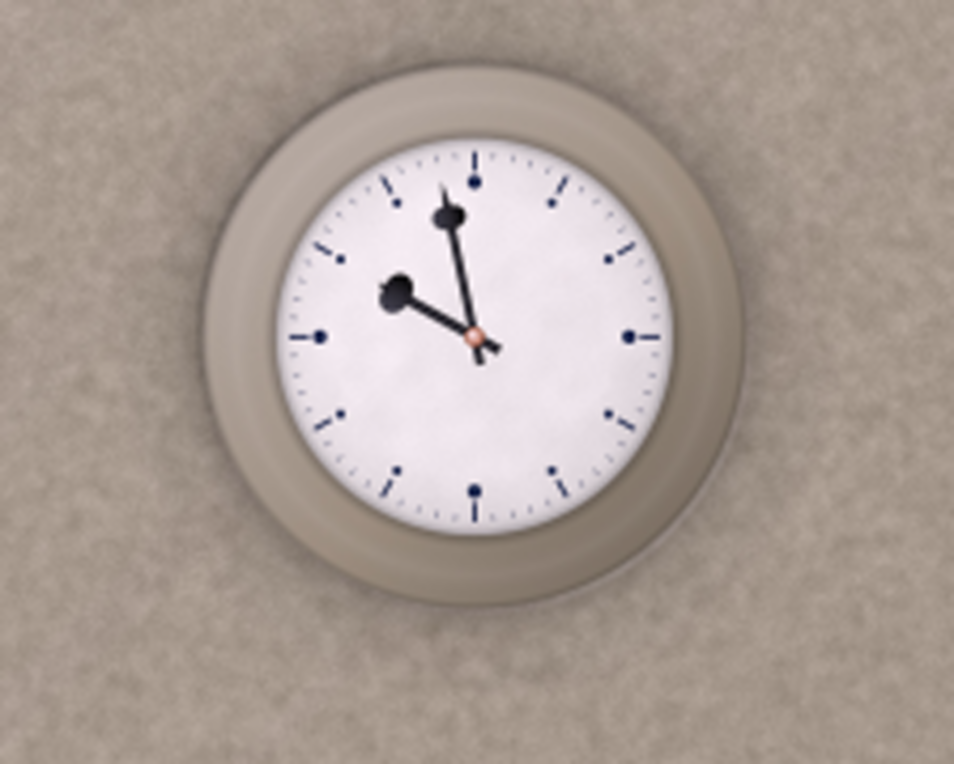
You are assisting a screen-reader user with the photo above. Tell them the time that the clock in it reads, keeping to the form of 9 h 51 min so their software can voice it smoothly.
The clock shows 9 h 58 min
